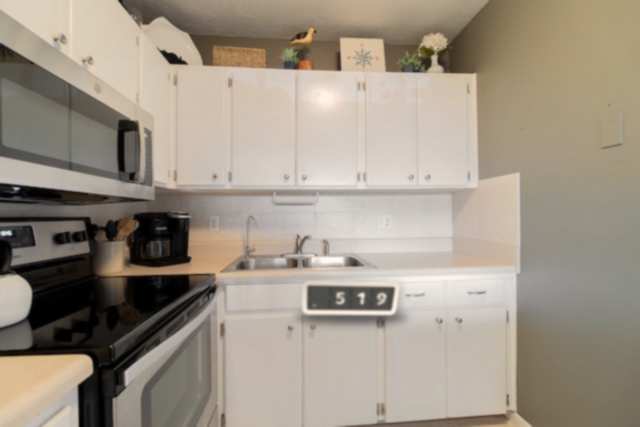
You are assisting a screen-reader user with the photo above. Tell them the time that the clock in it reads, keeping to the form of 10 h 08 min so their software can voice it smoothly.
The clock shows 5 h 19 min
